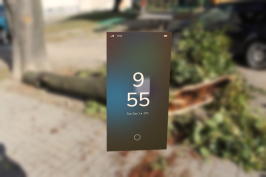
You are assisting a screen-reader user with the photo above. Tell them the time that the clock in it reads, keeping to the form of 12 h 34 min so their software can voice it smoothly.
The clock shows 9 h 55 min
